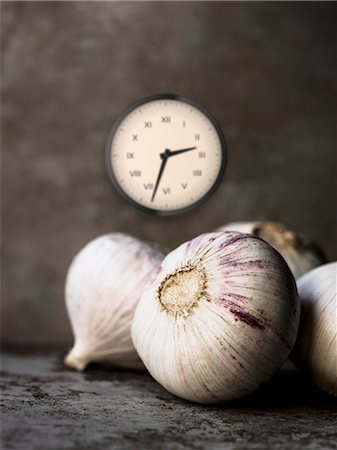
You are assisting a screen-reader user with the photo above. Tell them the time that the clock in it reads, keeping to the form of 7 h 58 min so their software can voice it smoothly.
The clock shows 2 h 33 min
